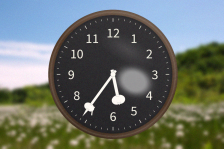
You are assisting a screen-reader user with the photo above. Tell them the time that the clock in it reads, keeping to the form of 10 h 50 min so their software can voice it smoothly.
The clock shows 5 h 36 min
